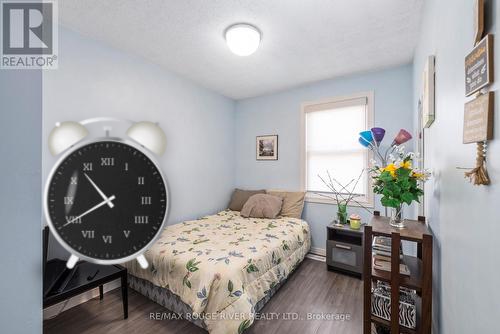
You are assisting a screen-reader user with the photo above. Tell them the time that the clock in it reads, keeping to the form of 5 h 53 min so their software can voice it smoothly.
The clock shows 10 h 40 min
